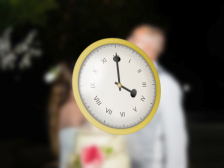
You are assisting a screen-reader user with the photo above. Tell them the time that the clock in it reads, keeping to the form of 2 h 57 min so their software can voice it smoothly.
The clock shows 4 h 00 min
